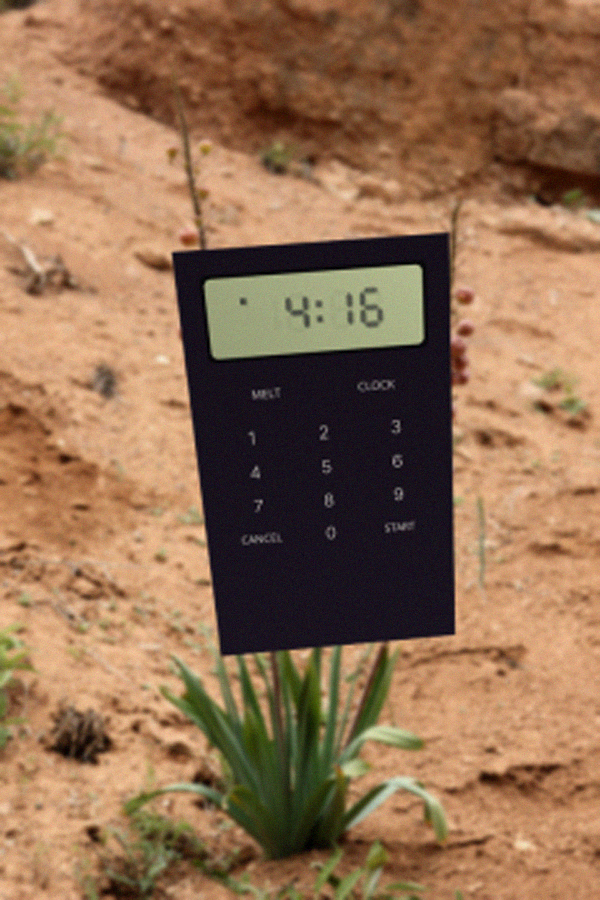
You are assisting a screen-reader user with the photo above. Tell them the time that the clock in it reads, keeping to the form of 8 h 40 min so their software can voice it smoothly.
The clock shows 4 h 16 min
